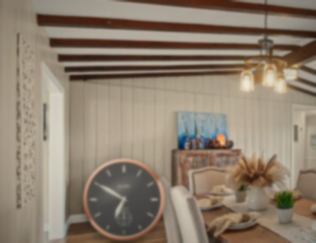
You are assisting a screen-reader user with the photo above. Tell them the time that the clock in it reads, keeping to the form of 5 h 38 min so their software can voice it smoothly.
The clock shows 6 h 50 min
